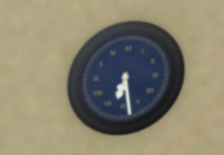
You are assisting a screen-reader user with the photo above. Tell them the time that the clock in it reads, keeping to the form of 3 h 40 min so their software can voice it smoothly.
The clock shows 6 h 28 min
